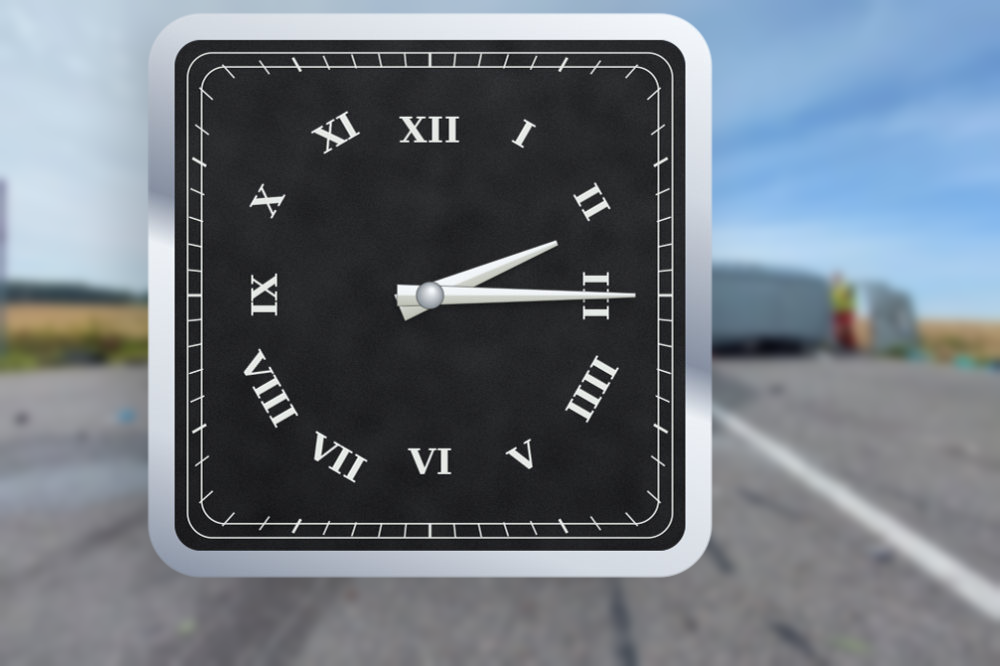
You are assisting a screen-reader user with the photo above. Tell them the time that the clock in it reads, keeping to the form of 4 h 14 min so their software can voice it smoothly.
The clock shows 2 h 15 min
